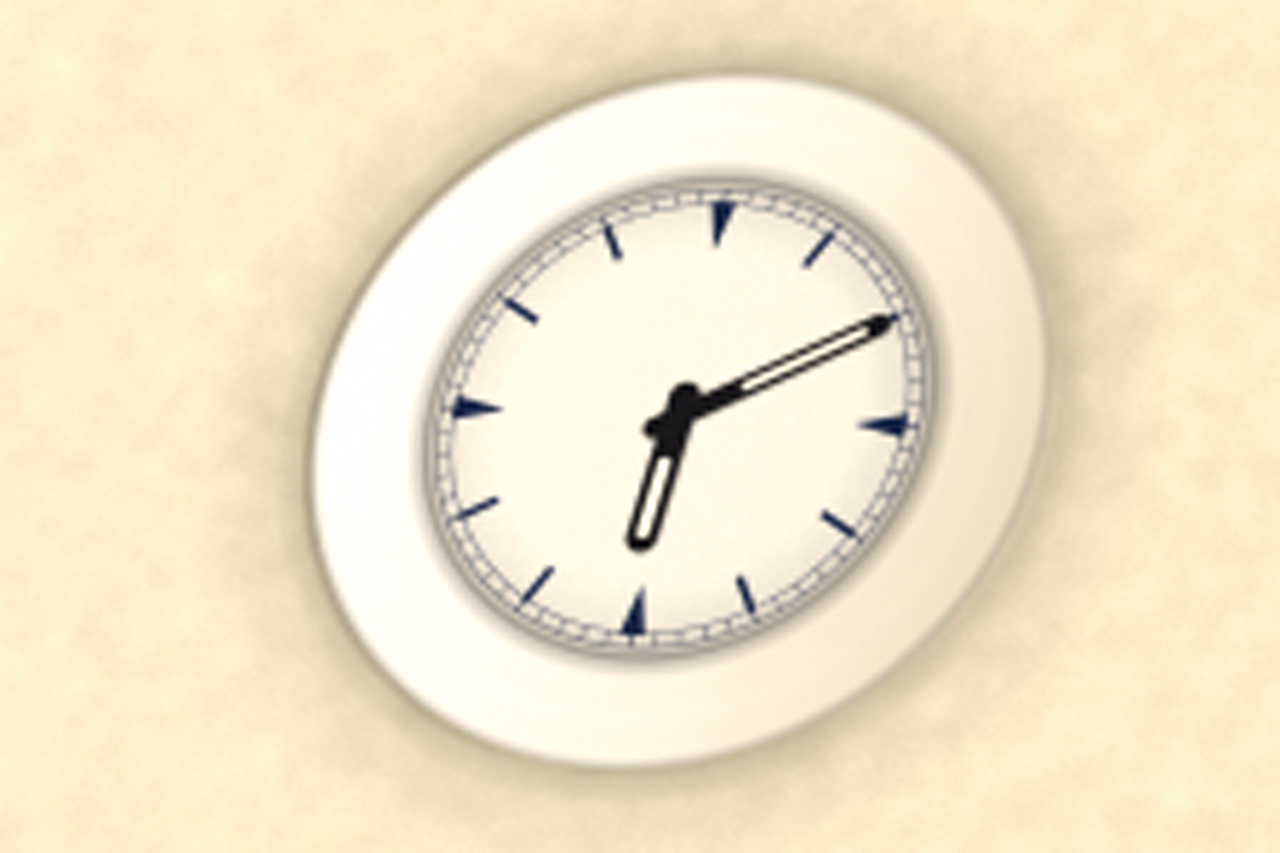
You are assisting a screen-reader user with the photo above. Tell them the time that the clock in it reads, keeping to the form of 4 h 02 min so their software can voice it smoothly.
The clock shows 6 h 10 min
